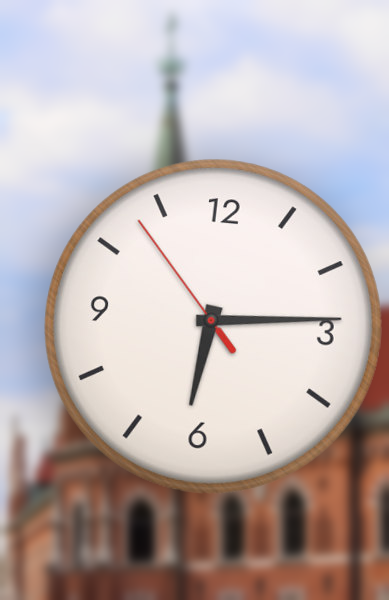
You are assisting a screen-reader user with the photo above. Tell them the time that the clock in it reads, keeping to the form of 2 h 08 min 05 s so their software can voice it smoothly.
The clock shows 6 h 13 min 53 s
